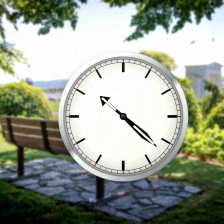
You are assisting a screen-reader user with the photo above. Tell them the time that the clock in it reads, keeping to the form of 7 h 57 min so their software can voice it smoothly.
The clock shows 10 h 22 min
